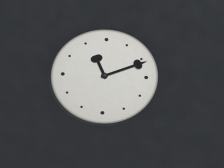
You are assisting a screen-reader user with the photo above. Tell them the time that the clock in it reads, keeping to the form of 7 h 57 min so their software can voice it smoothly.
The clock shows 11 h 11 min
